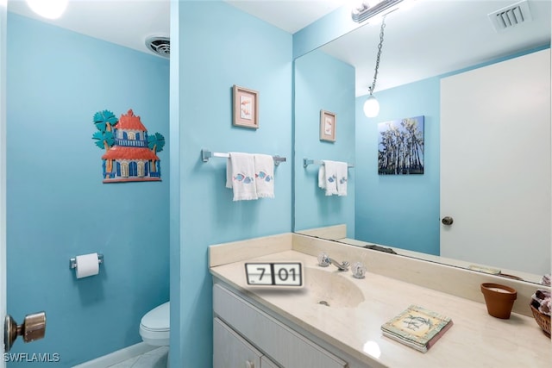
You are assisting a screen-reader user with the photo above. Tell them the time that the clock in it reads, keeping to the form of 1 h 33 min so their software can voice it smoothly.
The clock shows 7 h 01 min
